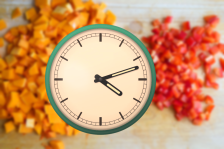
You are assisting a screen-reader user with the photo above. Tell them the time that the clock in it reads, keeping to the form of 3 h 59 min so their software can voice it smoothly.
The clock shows 4 h 12 min
